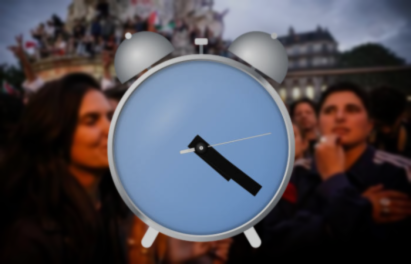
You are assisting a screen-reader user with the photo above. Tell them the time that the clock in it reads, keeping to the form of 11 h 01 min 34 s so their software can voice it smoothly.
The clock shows 4 h 21 min 13 s
